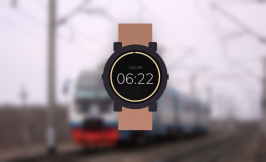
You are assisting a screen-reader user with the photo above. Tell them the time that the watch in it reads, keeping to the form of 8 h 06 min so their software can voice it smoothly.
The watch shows 6 h 22 min
